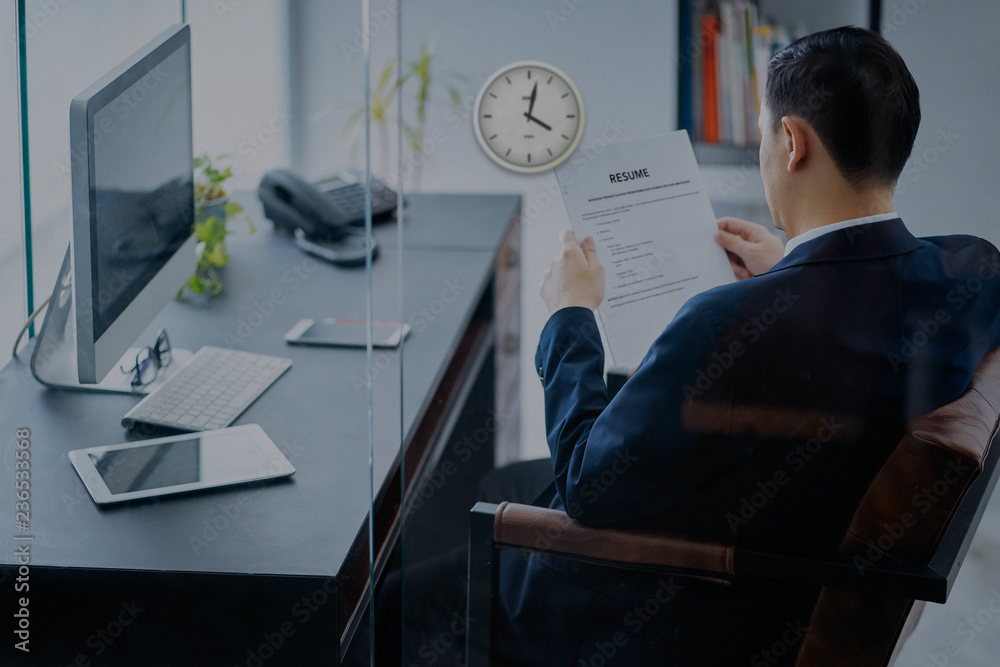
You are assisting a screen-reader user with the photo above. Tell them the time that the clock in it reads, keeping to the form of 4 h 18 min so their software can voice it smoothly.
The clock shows 4 h 02 min
